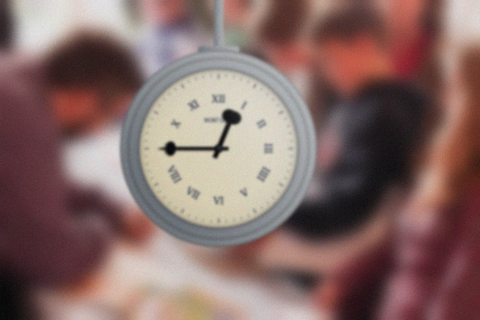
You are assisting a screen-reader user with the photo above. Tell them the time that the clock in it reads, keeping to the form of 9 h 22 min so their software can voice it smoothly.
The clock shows 12 h 45 min
